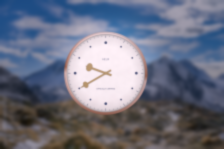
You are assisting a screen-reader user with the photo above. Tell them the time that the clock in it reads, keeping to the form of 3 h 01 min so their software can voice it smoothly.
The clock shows 9 h 40 min
